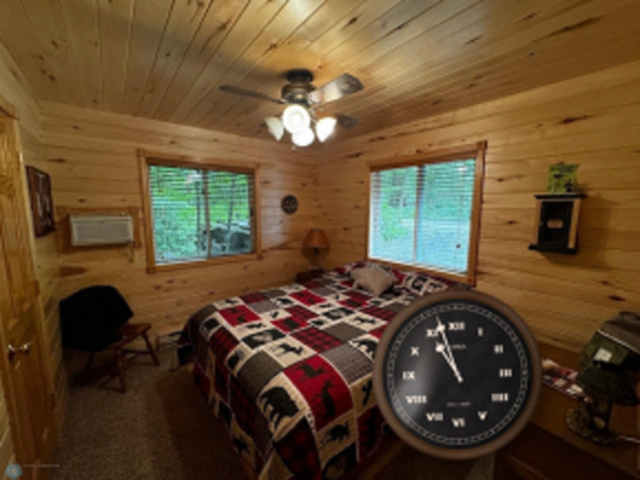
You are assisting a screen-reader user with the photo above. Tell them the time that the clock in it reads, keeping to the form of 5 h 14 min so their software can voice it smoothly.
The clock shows 10 h 57 min
